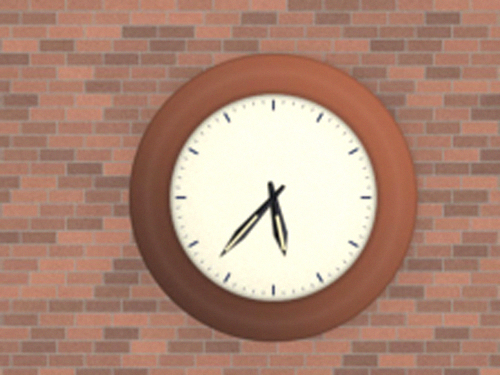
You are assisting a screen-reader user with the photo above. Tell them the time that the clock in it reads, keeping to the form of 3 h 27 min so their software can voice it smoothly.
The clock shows 5 h 37 min
